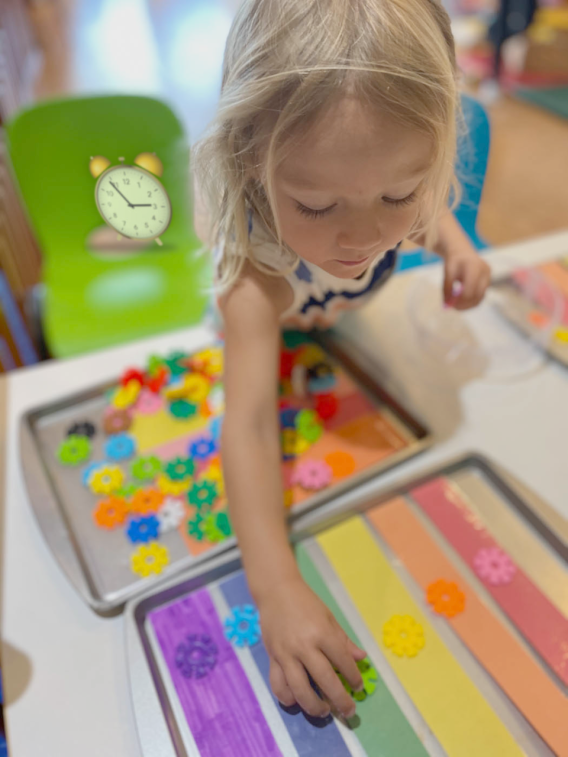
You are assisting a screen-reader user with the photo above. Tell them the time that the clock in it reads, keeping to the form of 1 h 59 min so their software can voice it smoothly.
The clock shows 2 h 54 min
